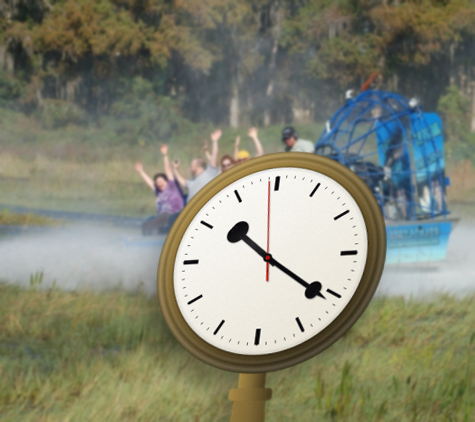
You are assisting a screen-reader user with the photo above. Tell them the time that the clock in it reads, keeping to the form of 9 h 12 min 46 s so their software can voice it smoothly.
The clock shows 10 h 20 min 59 s
